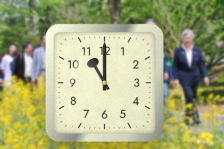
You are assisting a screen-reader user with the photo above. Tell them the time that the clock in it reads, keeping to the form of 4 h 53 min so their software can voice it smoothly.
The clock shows 11 h 00 min
